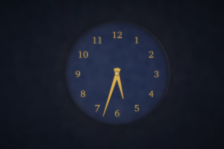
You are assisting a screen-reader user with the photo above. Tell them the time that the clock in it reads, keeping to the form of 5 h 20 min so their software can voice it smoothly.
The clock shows 5 h 33 min
